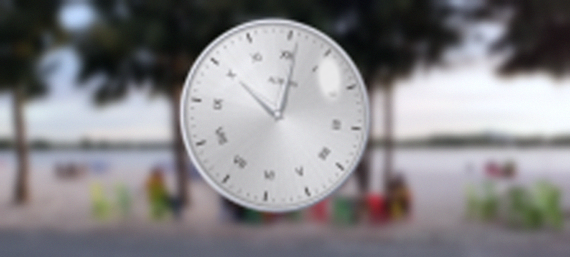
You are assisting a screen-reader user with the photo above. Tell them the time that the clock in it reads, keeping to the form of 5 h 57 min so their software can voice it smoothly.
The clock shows 10 h 01 min
